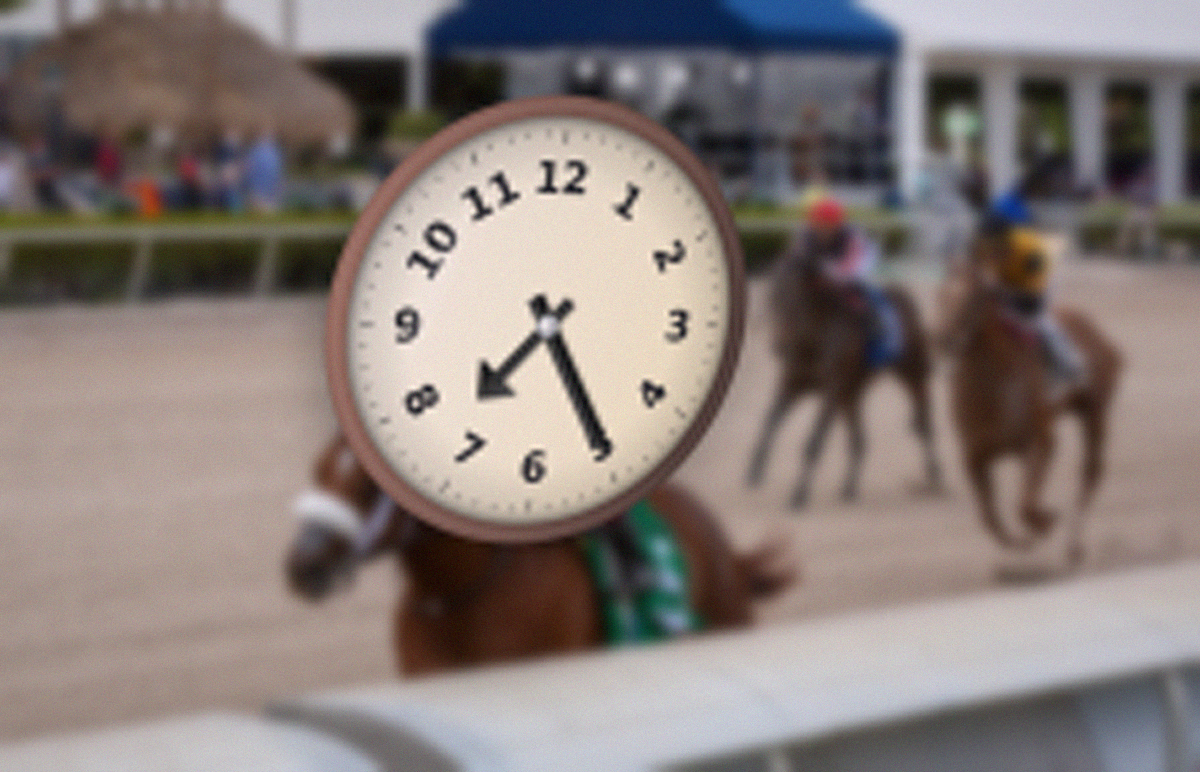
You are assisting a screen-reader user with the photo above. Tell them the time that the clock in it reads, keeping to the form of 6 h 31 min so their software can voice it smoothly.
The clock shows 7 h 25 min
